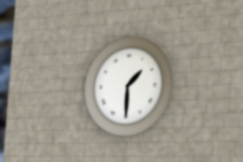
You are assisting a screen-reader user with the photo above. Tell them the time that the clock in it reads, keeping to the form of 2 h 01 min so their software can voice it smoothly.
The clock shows 1 h 30 min
